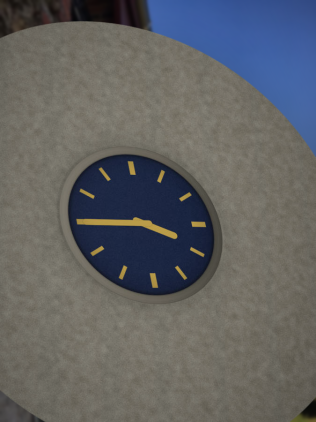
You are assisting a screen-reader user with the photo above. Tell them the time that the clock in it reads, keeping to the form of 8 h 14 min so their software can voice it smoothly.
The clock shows 3 h 45 min
